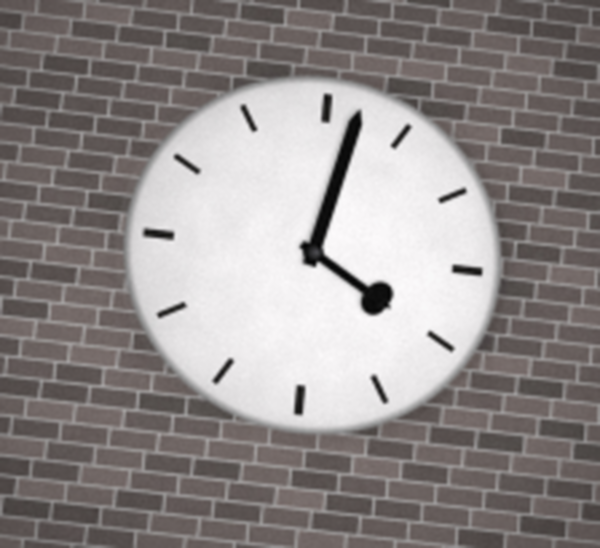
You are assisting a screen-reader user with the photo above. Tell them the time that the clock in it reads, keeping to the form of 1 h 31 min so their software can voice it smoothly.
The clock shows 4 h 02 min
